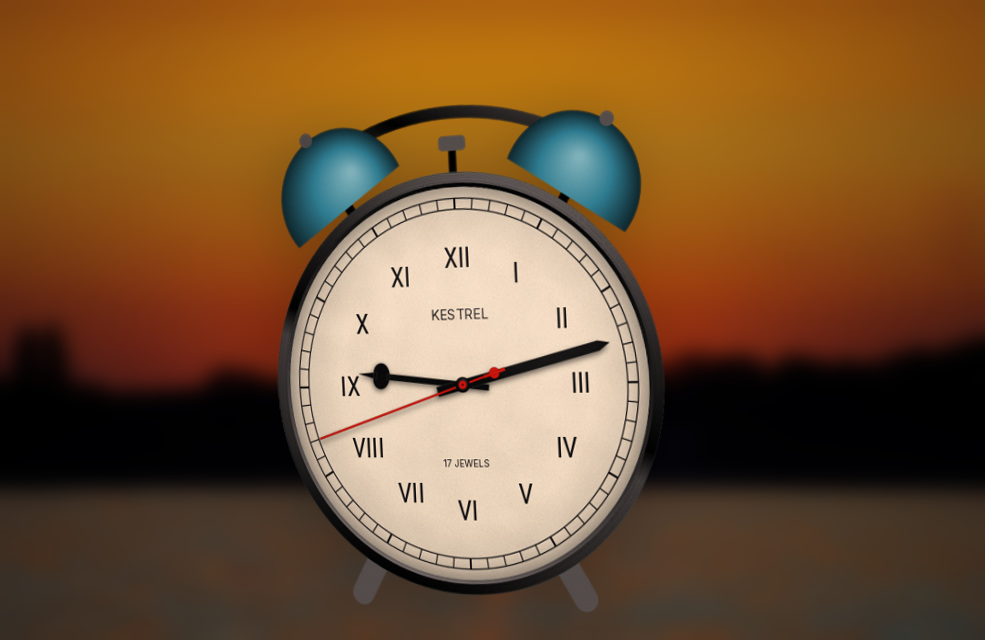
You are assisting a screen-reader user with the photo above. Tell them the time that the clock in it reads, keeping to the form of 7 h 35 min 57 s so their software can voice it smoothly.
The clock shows 9 h 12 min 42 s
